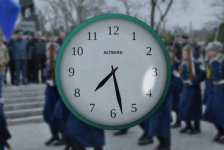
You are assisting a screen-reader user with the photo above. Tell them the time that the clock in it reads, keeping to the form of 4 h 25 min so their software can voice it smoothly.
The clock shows 7 h 28 min
